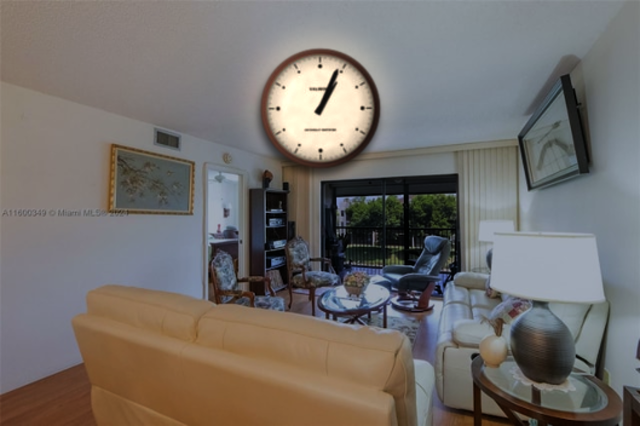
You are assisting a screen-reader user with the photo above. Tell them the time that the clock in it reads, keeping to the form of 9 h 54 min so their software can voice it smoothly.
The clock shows 1 h 04 min
